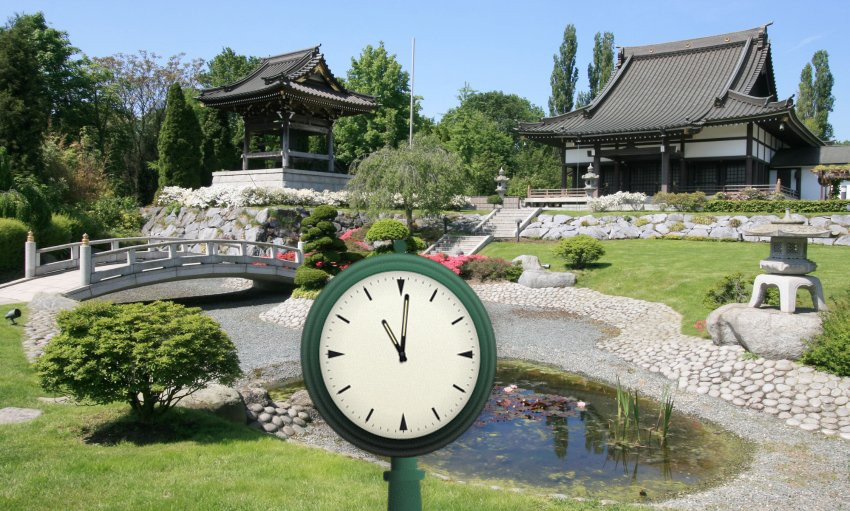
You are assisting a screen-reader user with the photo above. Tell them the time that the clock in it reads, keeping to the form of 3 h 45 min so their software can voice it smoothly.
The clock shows 11 h 01 min
